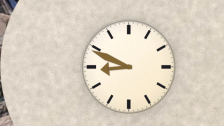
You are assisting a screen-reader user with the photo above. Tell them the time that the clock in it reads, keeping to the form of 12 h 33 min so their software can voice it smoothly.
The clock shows 8 h 49 min
